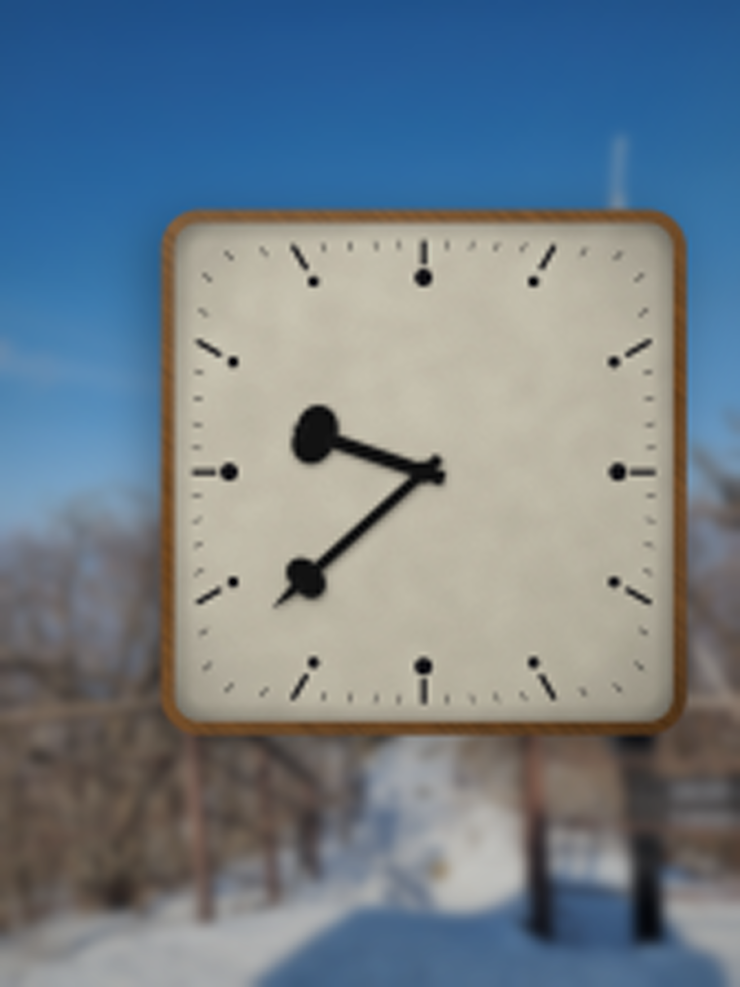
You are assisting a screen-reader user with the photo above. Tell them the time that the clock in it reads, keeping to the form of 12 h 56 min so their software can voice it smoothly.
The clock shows 9 h 38 min
